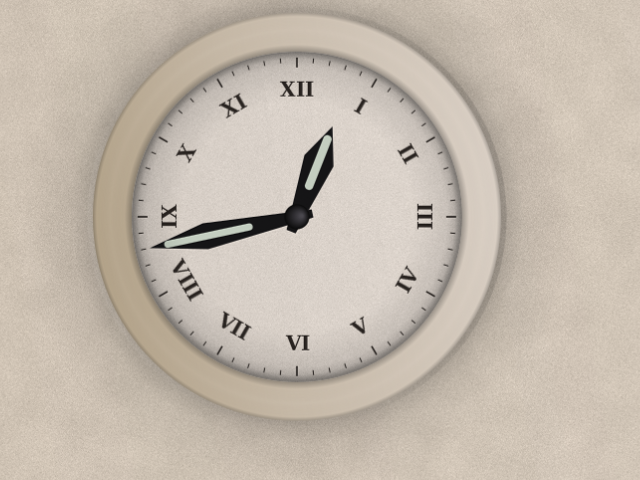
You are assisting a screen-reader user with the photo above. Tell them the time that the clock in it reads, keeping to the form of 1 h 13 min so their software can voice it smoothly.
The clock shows 12 h 43 min
